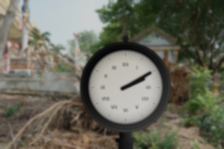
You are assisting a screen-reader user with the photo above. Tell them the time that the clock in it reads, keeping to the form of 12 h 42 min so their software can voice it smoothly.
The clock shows 2 h 10 min
